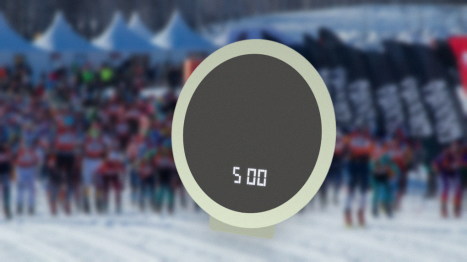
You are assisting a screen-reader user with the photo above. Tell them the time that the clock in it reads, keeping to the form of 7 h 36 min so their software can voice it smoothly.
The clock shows 5 h 00 min
